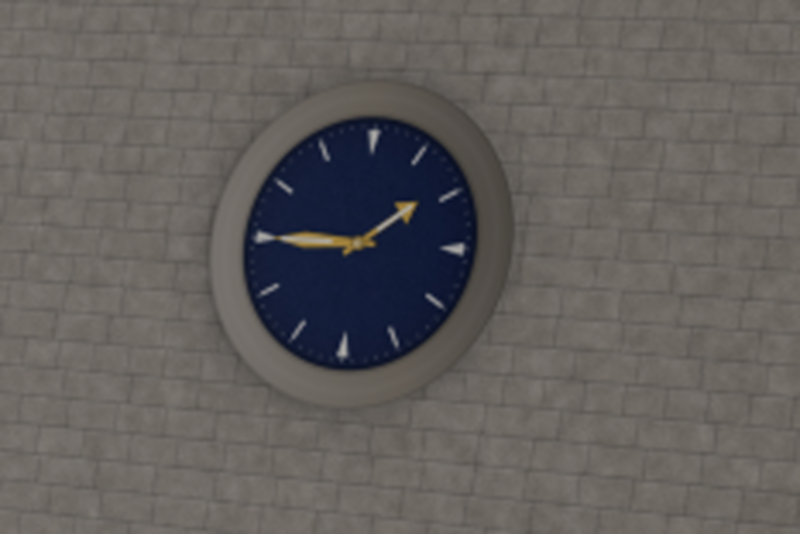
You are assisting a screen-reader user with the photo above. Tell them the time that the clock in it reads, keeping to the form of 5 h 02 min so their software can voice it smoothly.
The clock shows 1 h 45 min
